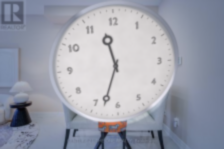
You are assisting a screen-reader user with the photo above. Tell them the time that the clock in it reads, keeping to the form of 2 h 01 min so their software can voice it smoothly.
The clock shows 11 h 33 min
